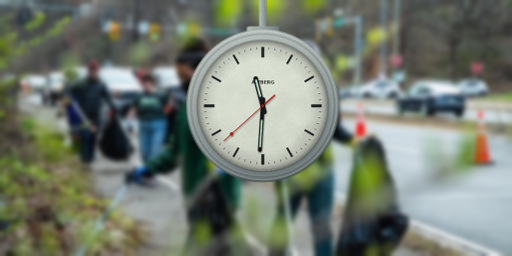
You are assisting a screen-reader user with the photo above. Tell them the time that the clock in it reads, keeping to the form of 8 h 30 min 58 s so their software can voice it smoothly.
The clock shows 11 h 30 min 38 s
